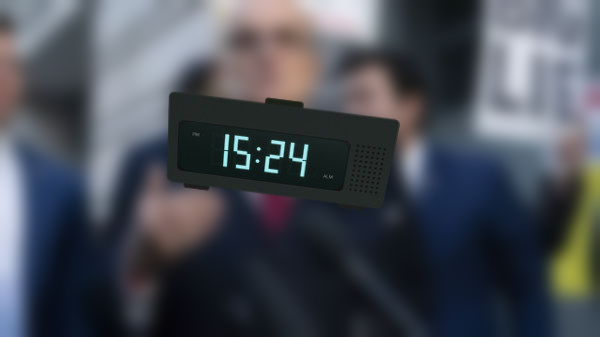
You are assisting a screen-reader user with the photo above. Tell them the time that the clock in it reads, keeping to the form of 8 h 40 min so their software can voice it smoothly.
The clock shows 15 h 24 min
